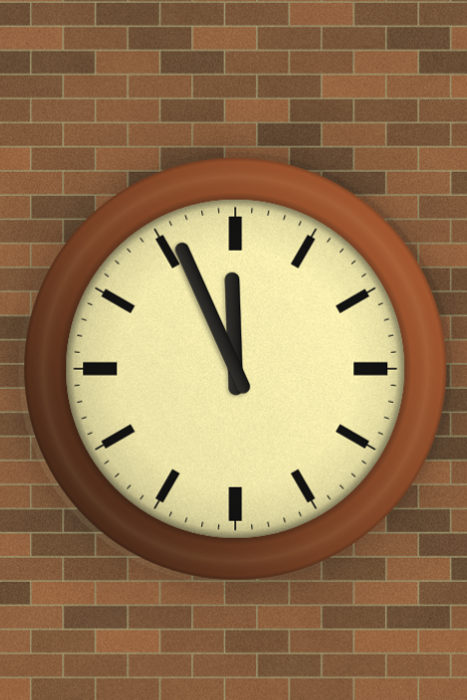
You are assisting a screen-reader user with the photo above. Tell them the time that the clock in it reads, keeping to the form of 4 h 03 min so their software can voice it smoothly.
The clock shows 11 h 56 min
